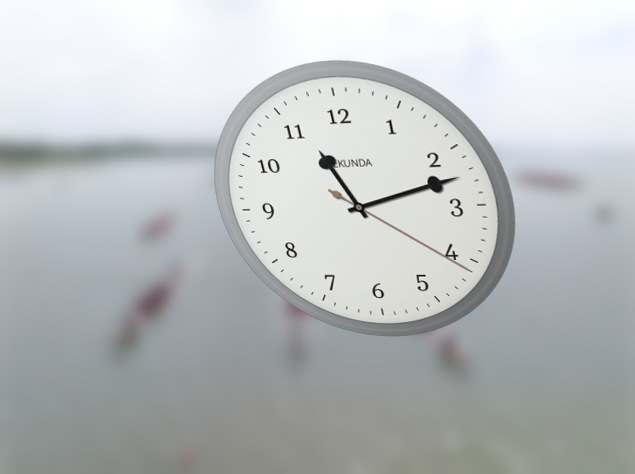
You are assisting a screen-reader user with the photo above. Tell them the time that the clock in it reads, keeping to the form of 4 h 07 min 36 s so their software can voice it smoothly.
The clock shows 11 h 12 min 21 s
